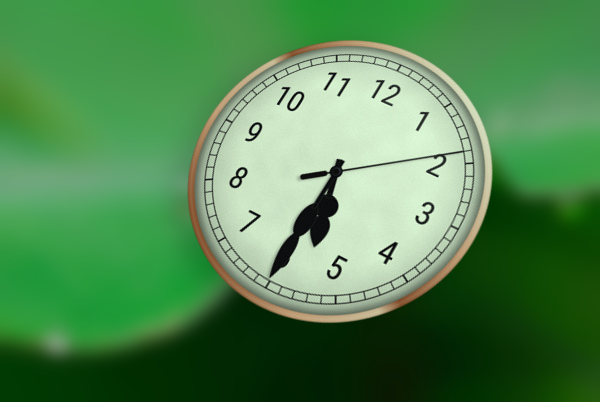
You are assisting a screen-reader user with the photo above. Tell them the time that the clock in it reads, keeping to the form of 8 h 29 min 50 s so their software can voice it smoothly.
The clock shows 5 h 30 min 09 s
